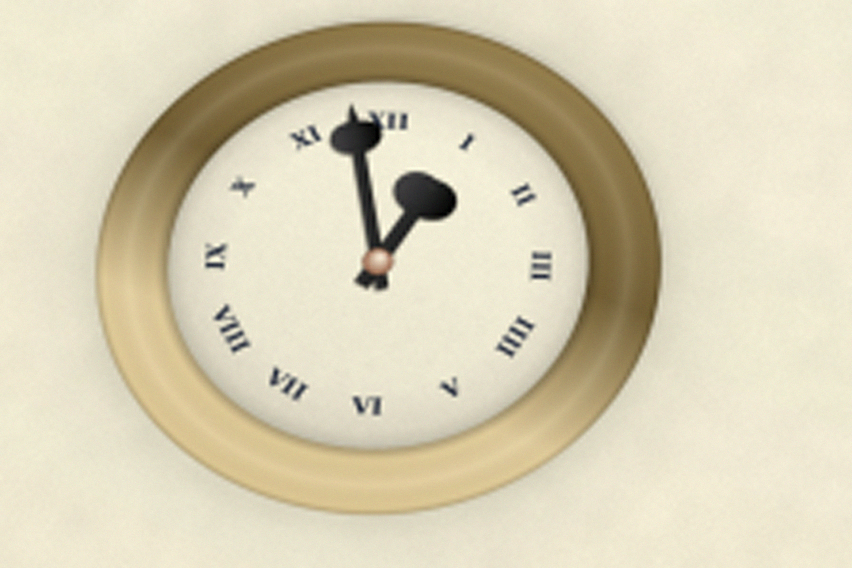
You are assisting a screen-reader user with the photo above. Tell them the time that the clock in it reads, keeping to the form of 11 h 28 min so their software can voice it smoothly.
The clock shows 12 h 58 min
